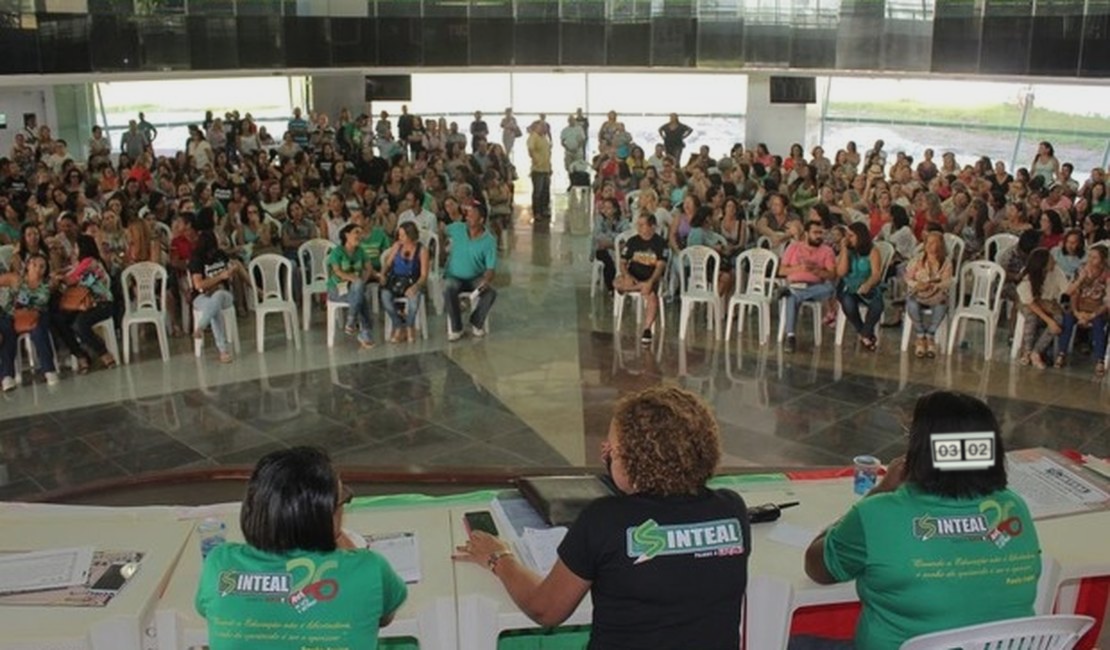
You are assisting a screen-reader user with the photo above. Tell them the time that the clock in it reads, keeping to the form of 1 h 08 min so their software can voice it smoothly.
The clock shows 3 h 02 min
